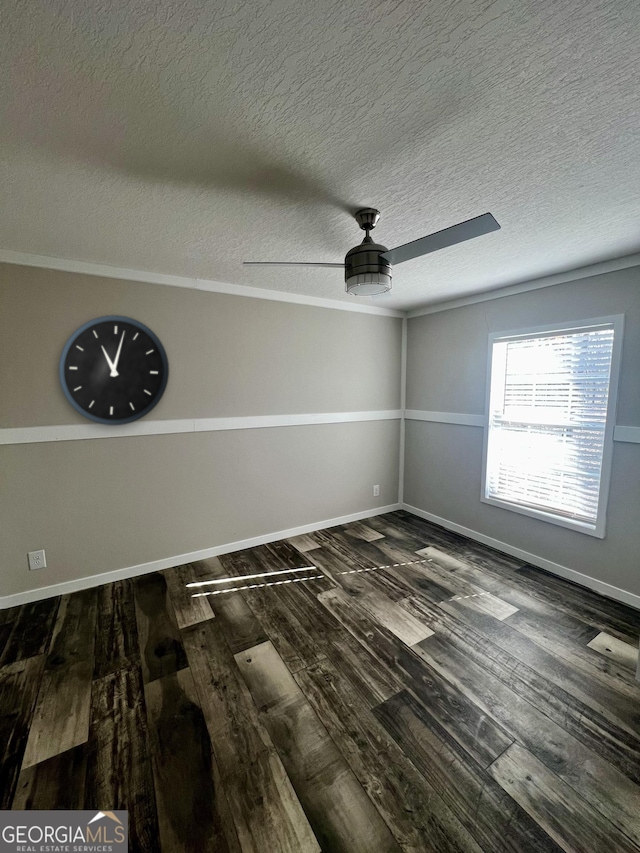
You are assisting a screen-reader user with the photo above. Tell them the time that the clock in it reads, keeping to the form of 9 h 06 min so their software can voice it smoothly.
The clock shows 11 h 02 min
